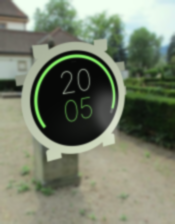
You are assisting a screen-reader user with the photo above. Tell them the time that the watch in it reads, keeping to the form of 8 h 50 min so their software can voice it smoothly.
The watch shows 20 h 05 min
